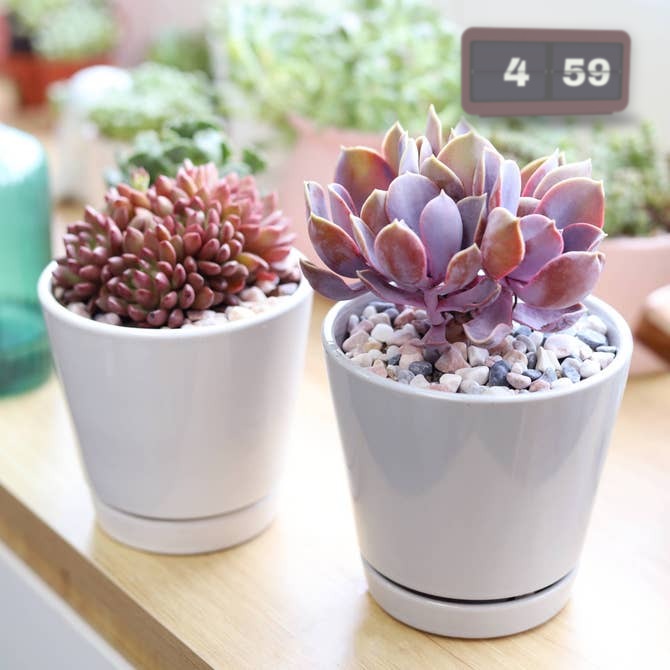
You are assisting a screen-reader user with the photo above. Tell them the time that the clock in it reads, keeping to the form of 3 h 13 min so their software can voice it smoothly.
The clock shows 4 h 59 min
